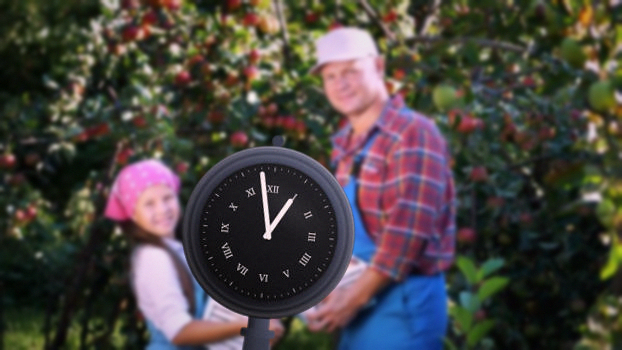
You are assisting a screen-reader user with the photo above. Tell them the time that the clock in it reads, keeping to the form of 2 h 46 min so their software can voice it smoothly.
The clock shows 12 h 58 min
